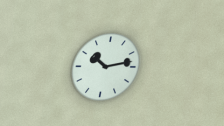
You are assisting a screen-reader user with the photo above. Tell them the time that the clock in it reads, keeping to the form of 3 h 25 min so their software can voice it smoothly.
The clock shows 10 h 13 min
